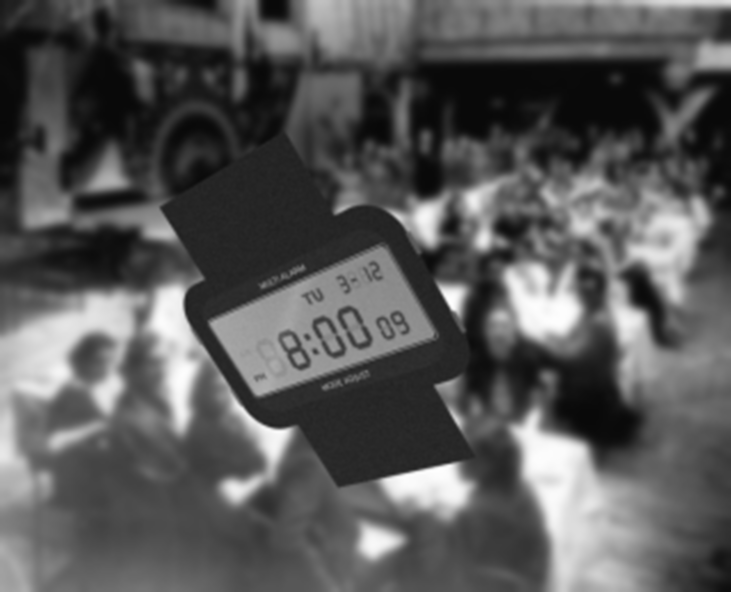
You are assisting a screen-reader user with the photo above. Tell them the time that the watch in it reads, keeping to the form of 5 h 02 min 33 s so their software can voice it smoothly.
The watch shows 8 h 00 min 09 s
